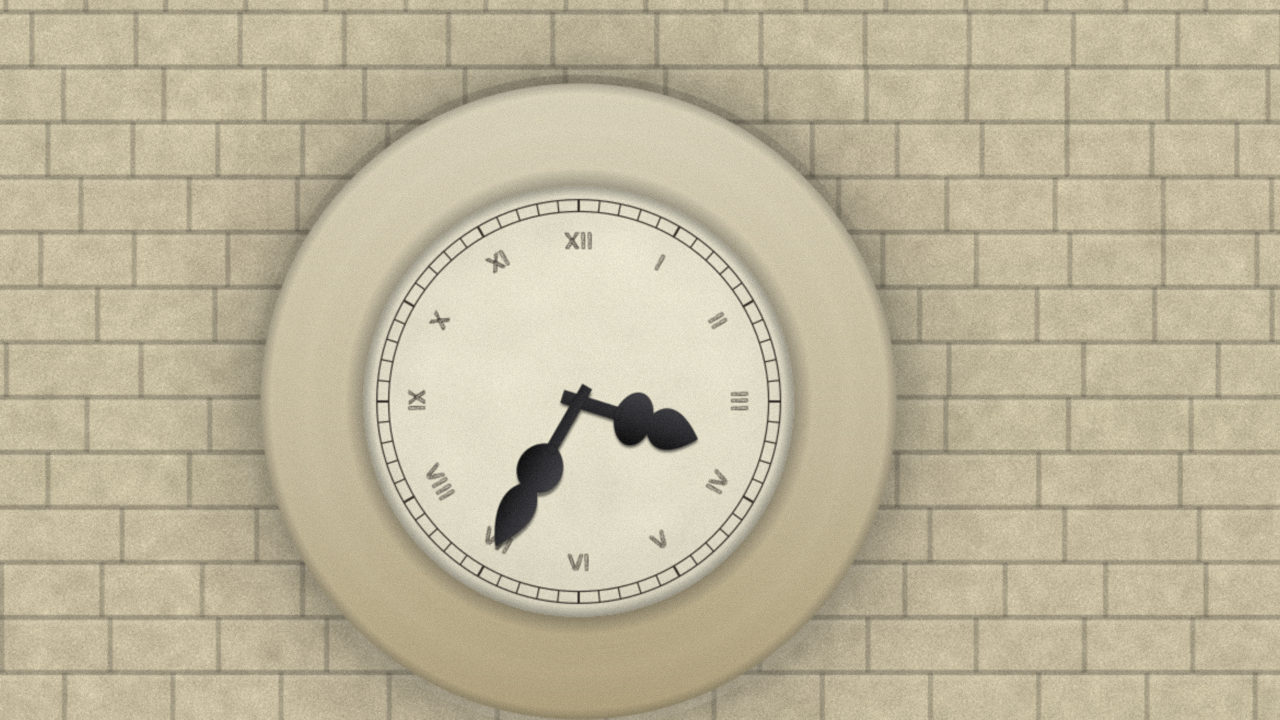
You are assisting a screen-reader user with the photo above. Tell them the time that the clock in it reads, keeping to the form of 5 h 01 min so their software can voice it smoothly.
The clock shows 3 h 35 min
